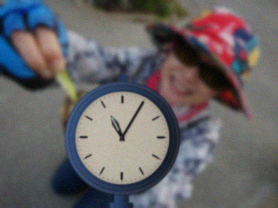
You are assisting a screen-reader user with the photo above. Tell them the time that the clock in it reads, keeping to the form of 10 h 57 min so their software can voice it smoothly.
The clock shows 11 h 05 min
